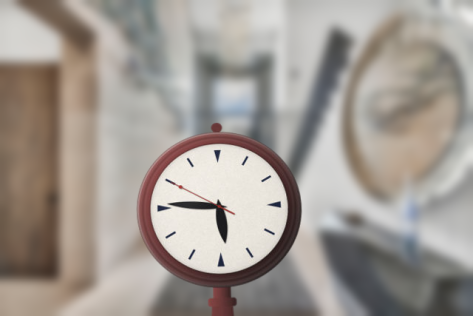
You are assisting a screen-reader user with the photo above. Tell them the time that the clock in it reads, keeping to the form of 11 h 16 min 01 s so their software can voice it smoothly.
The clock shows 5 h 45 min 50 s
